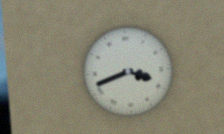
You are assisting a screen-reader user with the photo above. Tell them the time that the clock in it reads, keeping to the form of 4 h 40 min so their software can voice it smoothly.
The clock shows 3 h 42 min
